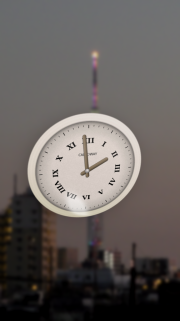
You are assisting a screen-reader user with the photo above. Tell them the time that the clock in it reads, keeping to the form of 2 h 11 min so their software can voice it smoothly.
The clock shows 1 h 59 min
